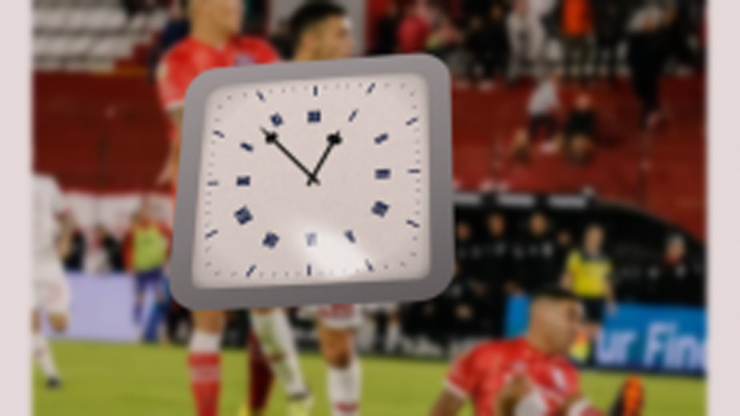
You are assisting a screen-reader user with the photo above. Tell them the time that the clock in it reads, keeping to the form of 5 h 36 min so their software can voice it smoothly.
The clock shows 12 h 53 min
